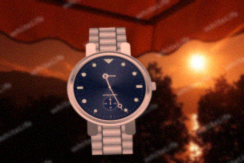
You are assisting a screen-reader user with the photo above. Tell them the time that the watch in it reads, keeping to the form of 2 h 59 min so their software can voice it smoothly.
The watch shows 11 h 26 min
